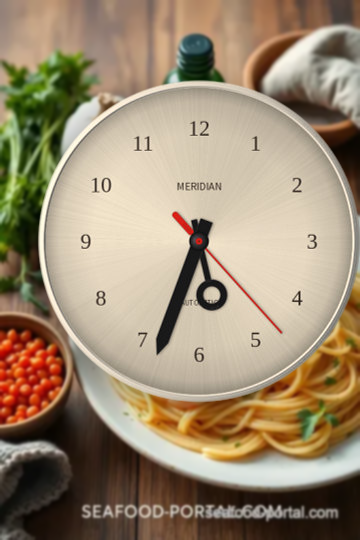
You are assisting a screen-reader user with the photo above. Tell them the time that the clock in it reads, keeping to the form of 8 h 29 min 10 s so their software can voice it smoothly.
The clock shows 5 h 33 min 23 s
